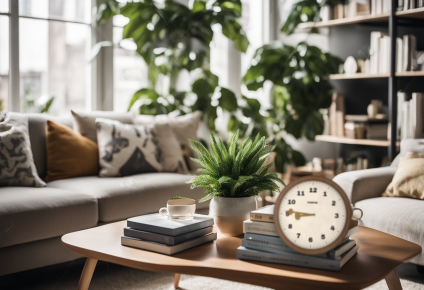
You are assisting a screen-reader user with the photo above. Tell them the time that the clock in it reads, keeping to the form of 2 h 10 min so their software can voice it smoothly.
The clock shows 8 h 46 min
